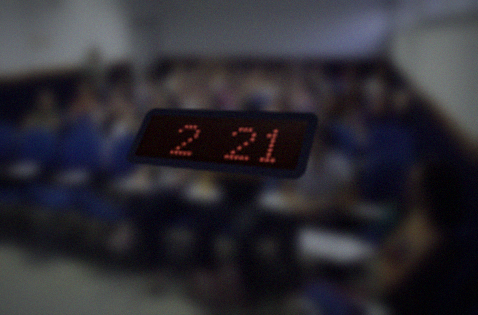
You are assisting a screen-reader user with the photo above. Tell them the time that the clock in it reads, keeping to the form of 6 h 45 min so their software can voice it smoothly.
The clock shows 2 h 21 min
